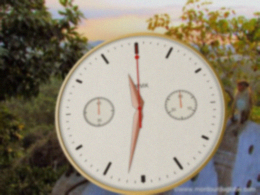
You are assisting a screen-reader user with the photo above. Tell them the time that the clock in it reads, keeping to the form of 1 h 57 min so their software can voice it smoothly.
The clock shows 11 h 32 min
